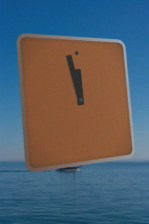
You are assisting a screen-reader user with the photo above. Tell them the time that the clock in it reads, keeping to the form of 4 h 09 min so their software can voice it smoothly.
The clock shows 11 h 58 min
